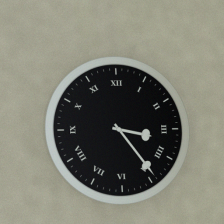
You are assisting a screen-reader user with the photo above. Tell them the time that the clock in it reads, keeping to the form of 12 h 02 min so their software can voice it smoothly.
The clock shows 3 h 24 min
